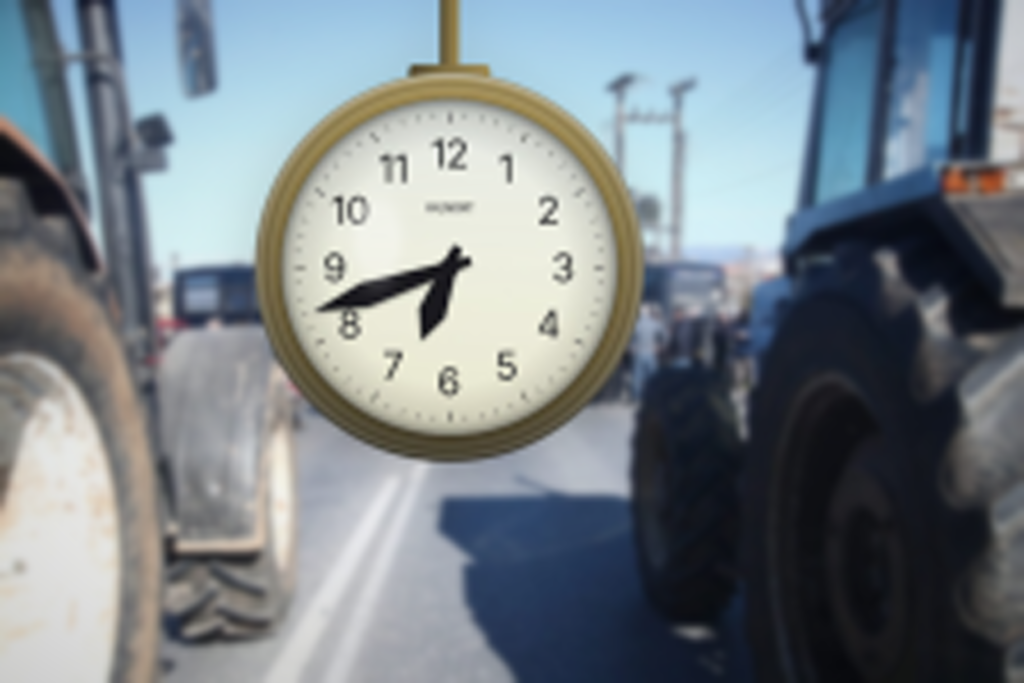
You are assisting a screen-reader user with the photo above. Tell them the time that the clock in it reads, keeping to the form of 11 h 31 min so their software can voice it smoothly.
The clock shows 6 h 42 min
